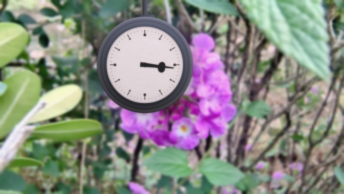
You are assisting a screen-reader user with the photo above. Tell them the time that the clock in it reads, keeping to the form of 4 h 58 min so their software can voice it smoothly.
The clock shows 3 h 16 min
